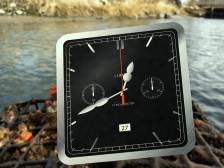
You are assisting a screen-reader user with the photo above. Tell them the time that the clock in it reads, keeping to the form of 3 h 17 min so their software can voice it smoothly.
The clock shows 12 h 41 min
